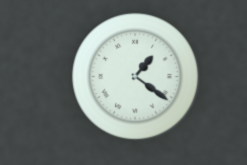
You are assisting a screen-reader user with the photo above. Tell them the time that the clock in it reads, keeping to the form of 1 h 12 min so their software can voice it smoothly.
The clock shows 1 h 21 min
